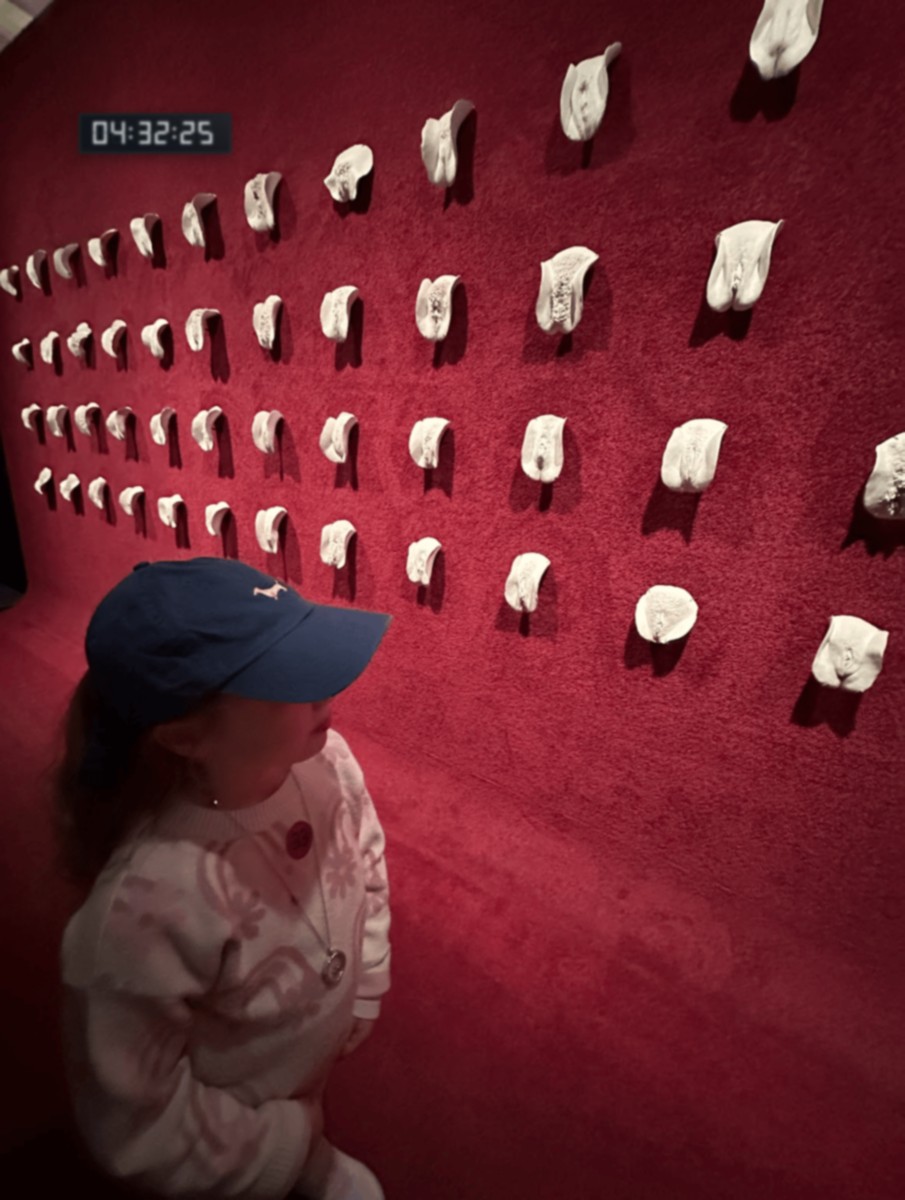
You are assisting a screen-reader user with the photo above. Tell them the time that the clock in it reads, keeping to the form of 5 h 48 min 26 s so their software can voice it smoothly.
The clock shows 4 h 32 min 25 s
